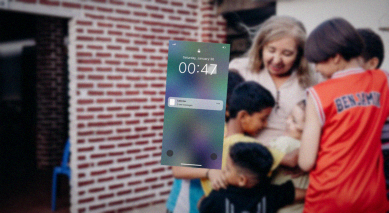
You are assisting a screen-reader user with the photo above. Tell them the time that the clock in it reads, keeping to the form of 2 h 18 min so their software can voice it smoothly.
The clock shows 0 h 47 min
